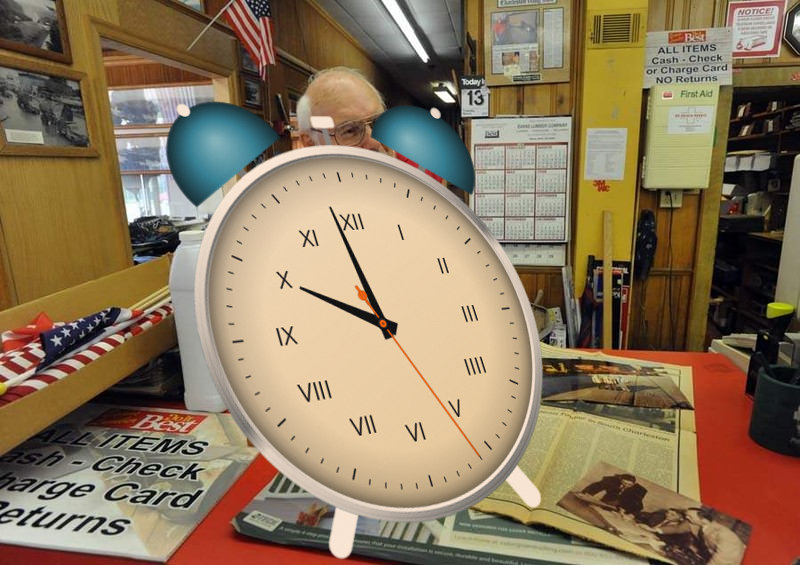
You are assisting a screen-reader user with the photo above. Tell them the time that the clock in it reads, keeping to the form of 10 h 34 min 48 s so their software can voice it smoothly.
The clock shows 9 h 58 min 26 s
